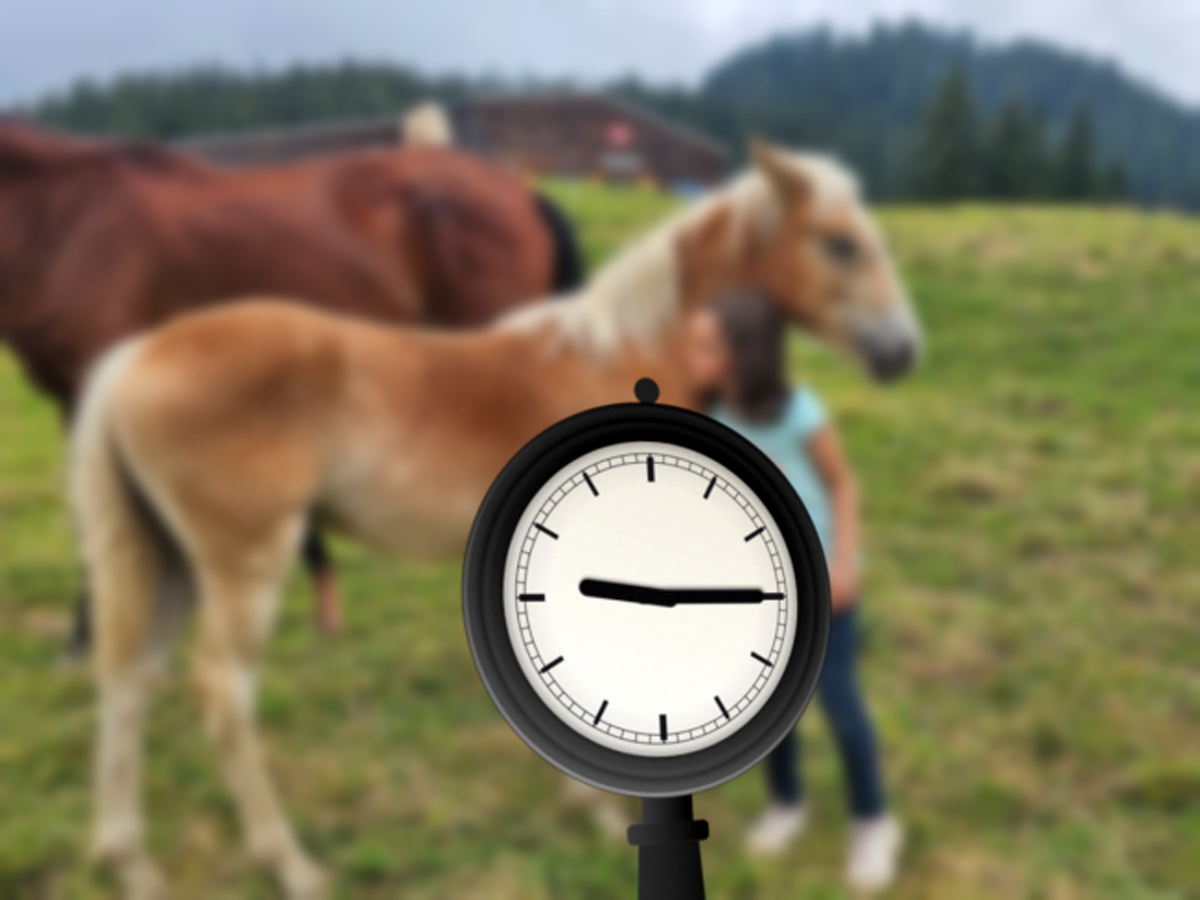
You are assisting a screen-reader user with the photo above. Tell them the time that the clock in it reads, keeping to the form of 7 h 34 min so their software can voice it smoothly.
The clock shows 9 h 15 min
